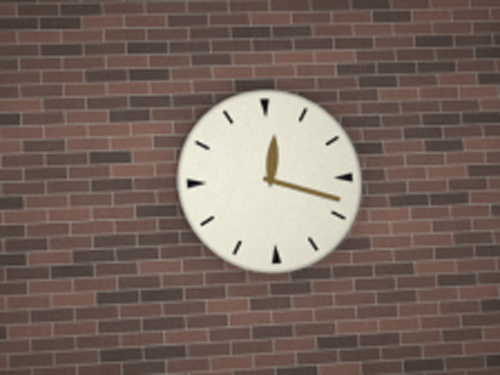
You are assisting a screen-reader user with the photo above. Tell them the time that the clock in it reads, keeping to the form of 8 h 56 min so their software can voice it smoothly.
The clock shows 12 h 18 min
